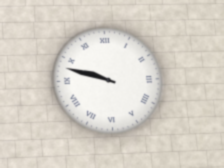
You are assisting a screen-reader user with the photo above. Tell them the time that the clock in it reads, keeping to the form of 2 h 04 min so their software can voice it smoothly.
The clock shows 9 h 48 min
